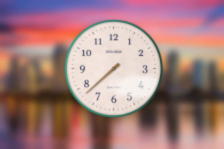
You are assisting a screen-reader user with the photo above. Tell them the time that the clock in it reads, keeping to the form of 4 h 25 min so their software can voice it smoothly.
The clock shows 7 h 38 min
